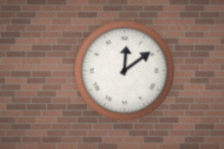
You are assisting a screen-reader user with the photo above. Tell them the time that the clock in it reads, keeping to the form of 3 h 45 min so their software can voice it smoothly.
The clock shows 12 h 09 min
